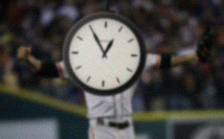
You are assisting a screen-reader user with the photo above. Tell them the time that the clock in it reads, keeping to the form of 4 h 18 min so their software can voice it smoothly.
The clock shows 12 h 55 min
